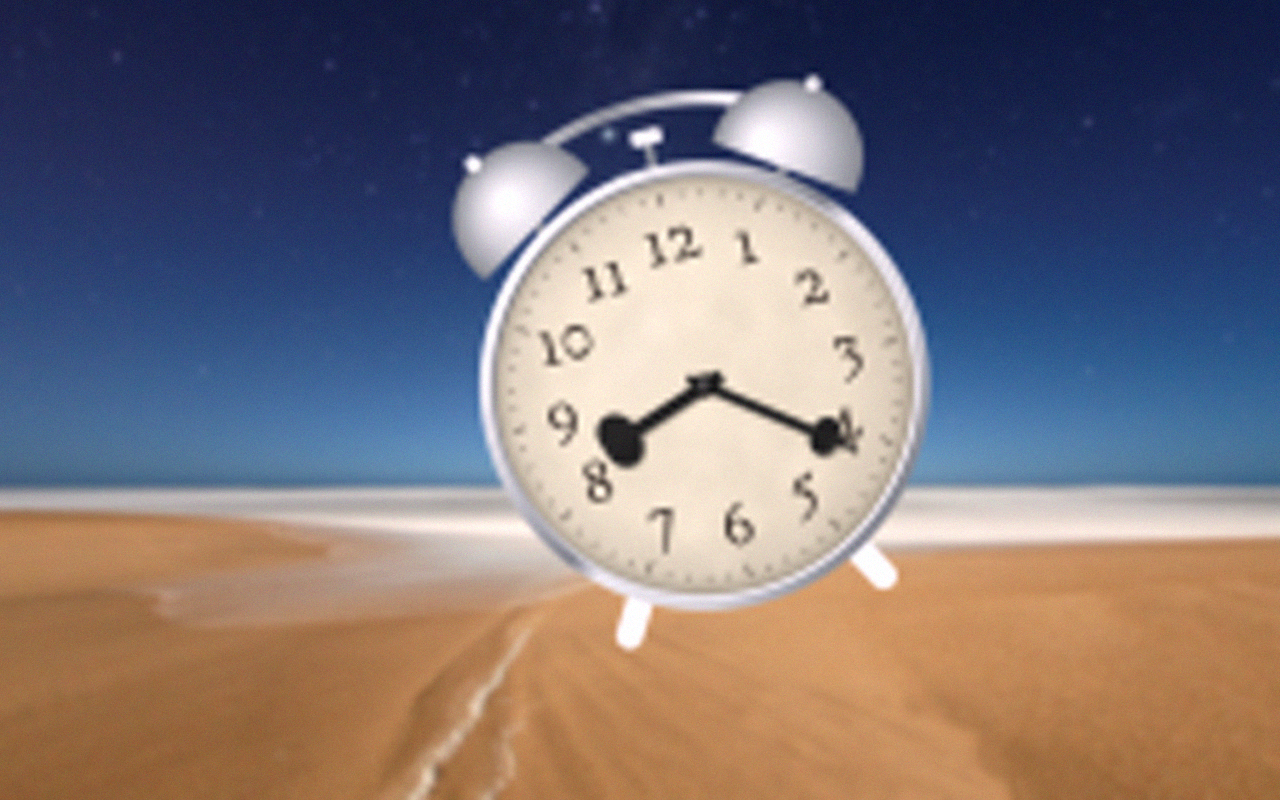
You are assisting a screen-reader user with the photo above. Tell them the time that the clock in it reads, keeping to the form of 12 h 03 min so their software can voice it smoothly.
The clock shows 8 h 21 min
